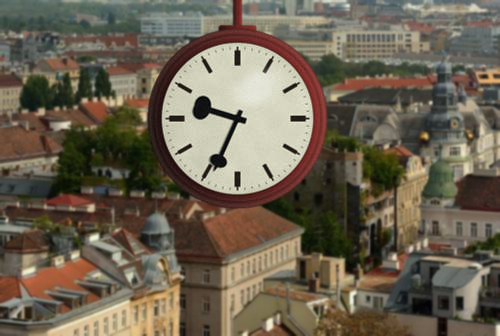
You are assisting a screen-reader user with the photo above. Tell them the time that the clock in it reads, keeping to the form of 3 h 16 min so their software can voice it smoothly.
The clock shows 9 h 34 min
